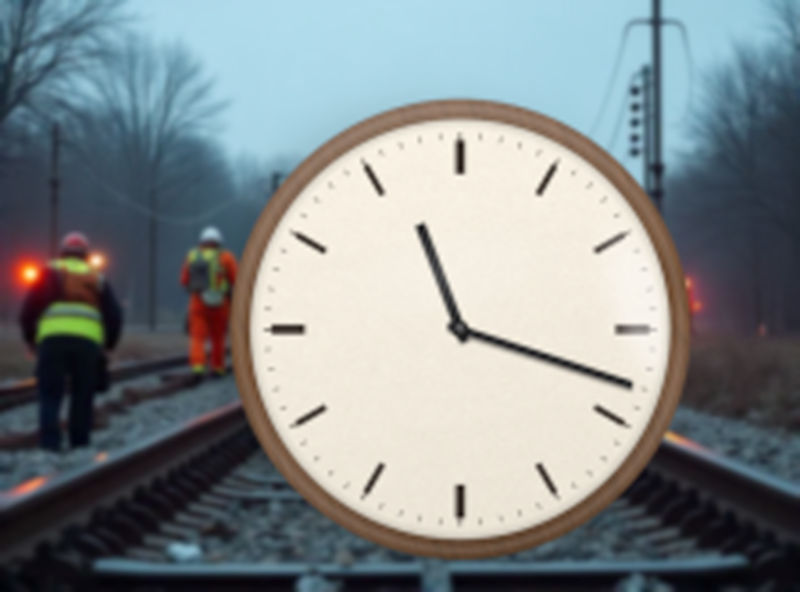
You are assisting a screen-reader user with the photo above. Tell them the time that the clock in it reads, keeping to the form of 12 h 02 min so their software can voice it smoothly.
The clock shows 11 h 18 min
